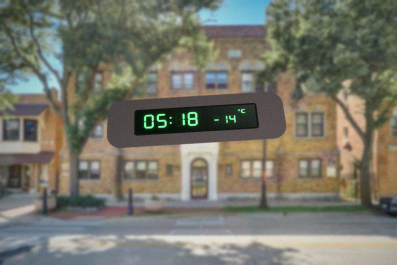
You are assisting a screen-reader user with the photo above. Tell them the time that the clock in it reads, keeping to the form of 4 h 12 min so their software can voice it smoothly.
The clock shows 5 h 18 min
